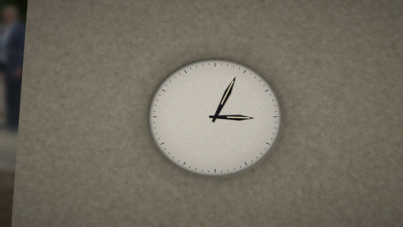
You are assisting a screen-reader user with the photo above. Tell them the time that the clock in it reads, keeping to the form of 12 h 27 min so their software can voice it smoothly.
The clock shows 3 h 04 min
